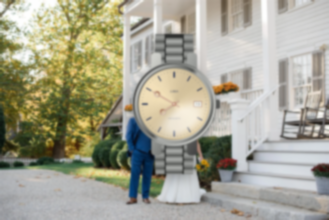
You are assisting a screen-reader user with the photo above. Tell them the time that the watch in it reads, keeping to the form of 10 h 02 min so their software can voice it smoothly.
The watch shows 7 h 50 min
